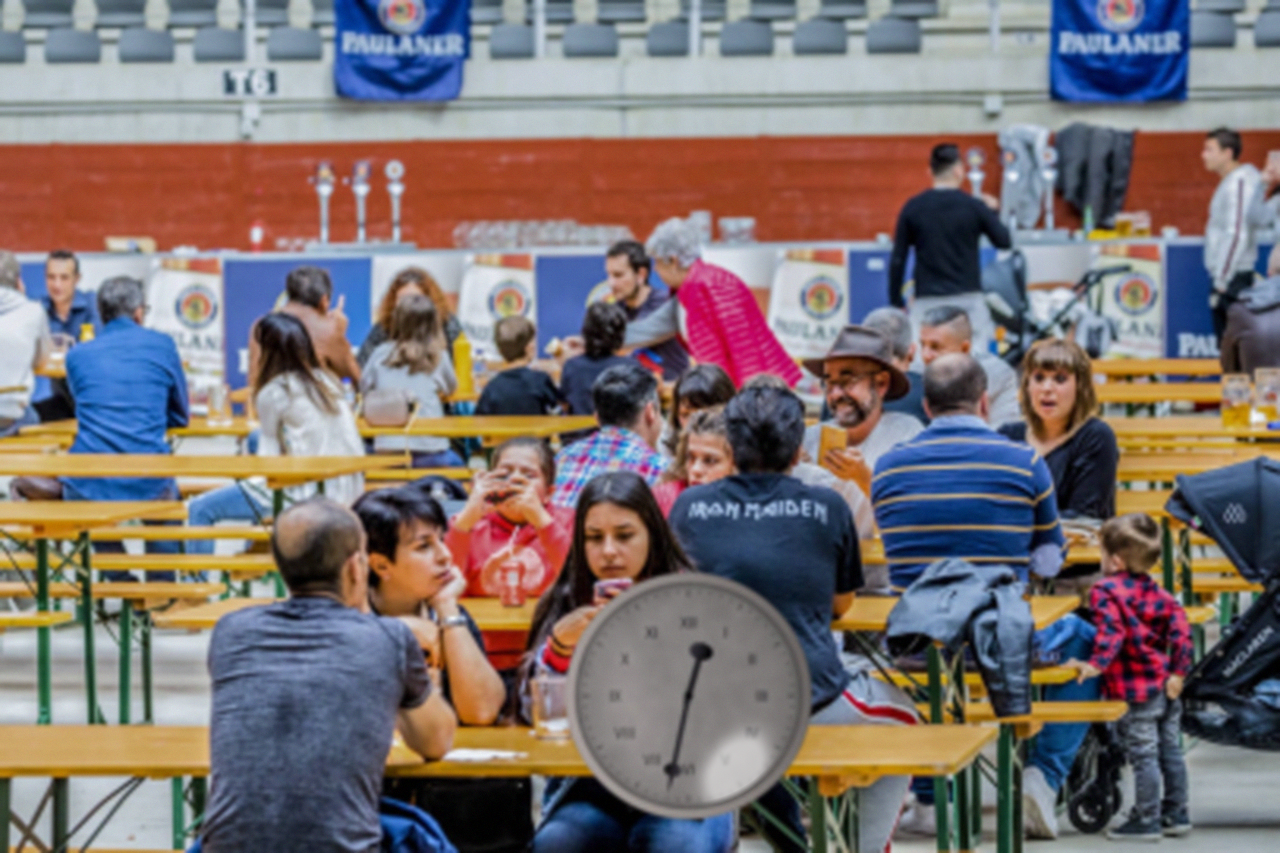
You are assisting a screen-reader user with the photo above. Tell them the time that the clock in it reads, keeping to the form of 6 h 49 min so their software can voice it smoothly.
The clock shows 12 h 32 min
